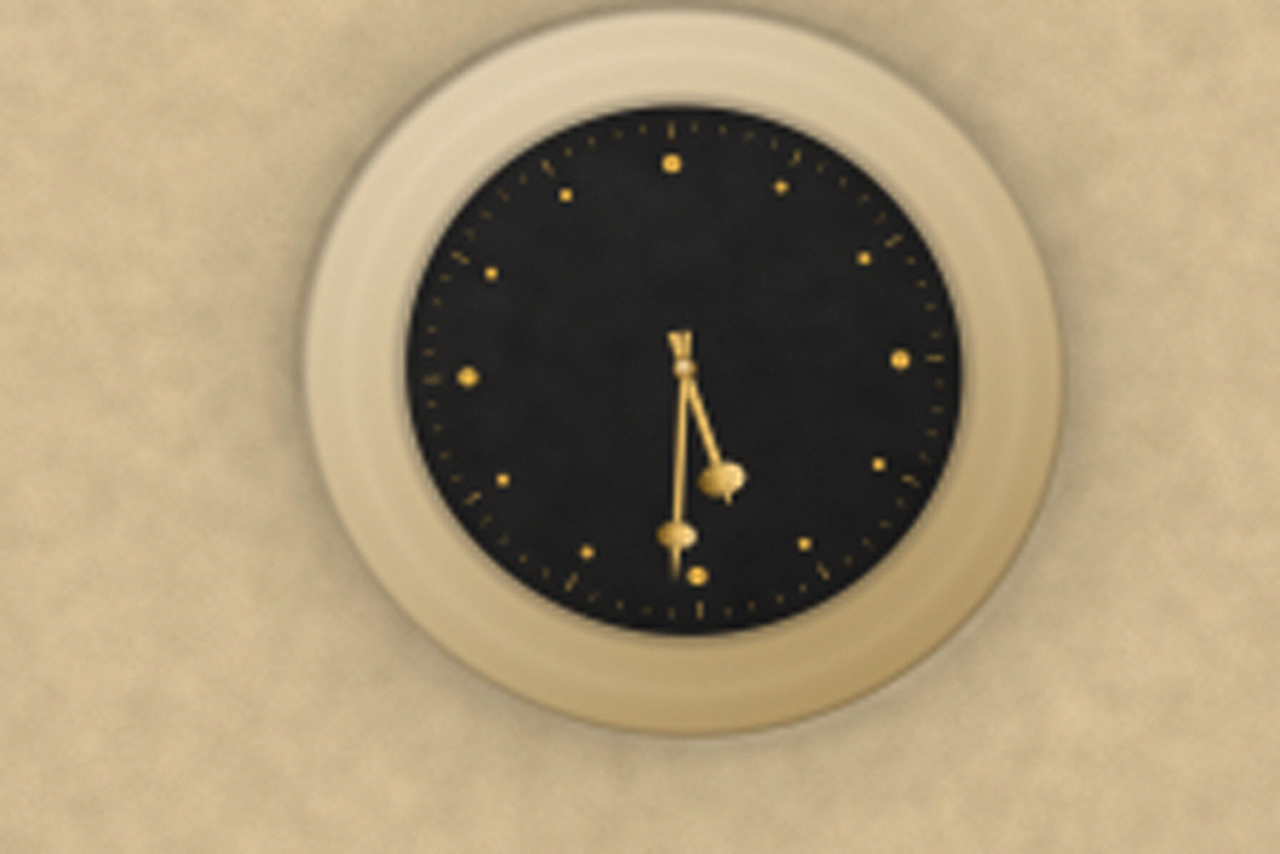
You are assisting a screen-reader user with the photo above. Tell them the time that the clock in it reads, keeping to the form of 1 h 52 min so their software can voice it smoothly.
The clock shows 5 h 31 min
